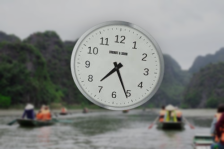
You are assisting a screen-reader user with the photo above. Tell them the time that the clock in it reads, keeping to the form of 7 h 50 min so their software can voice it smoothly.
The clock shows 7 h 26 min
